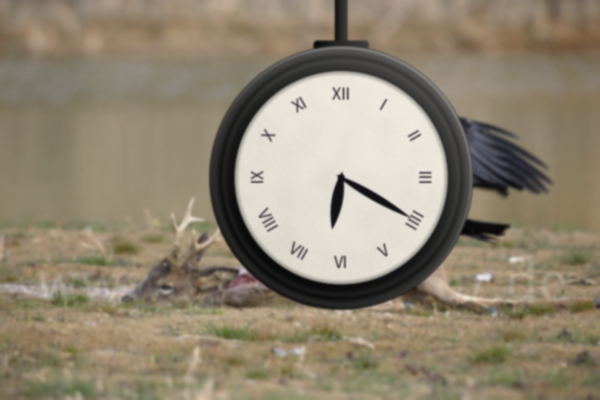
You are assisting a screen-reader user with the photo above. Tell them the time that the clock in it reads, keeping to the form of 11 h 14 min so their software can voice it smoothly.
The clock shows 6 h 20 min
